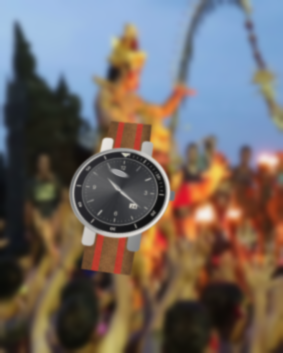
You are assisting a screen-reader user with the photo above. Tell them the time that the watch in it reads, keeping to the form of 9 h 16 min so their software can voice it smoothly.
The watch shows 10 h 21 min
